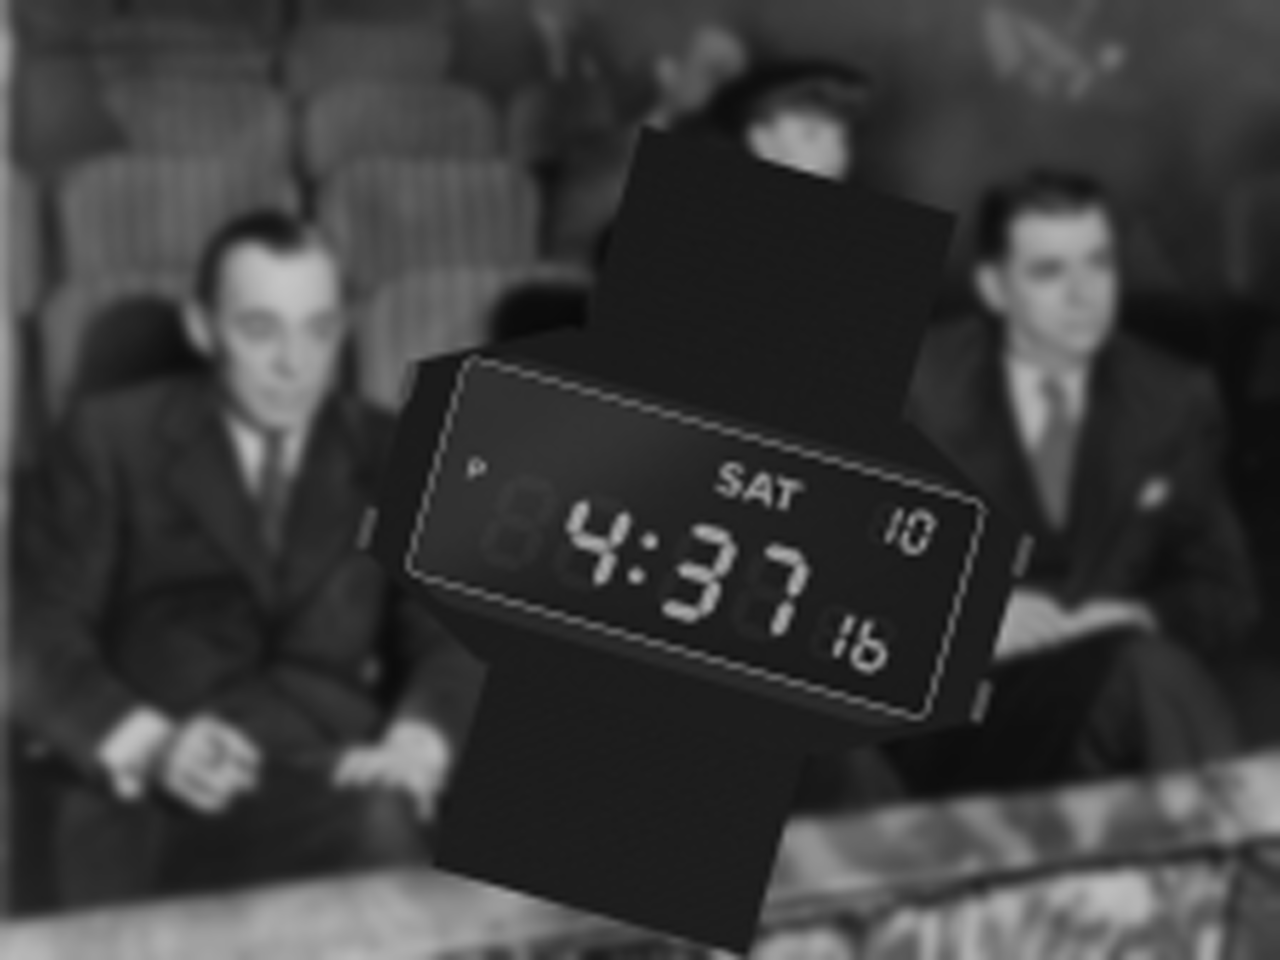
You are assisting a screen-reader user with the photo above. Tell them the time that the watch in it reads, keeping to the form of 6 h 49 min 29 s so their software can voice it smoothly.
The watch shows 4 h 37 min 16 s
